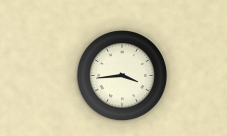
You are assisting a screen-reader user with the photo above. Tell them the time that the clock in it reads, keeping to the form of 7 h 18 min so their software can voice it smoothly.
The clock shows 3 h 44 min
